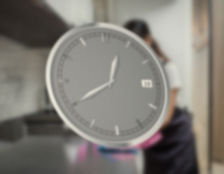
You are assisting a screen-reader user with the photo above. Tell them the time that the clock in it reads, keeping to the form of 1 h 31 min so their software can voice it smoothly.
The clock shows 12 h 40 min
